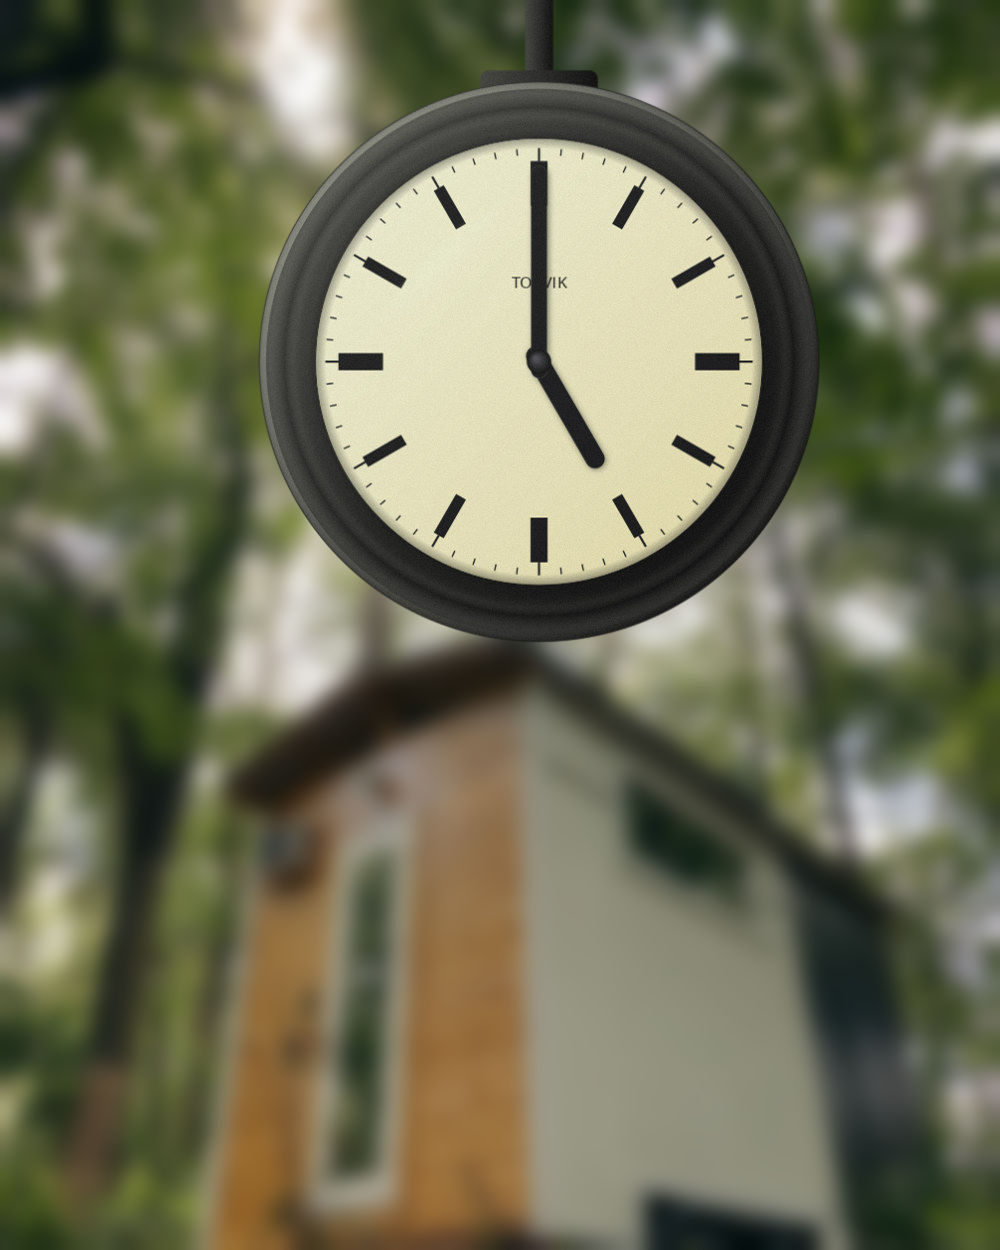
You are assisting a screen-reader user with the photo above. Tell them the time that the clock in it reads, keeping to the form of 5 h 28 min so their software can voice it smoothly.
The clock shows 5 h 00 min
